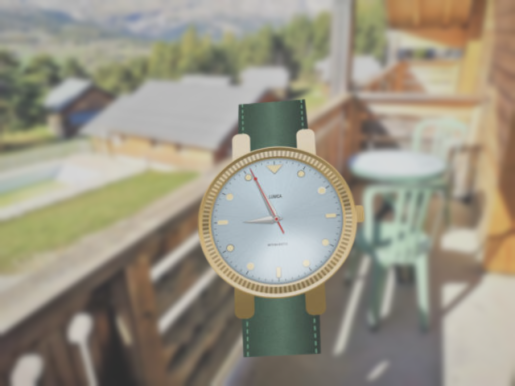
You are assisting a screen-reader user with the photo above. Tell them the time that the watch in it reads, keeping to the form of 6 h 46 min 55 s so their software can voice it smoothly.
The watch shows 8 h 55 min 56 s
